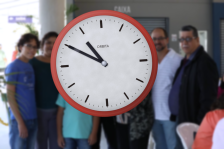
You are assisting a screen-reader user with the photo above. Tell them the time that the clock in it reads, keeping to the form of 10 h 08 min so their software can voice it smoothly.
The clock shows 10 h 50 min
